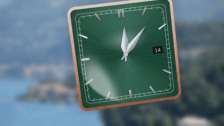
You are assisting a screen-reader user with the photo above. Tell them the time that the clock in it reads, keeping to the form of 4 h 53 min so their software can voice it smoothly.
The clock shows 12 h 07 min
